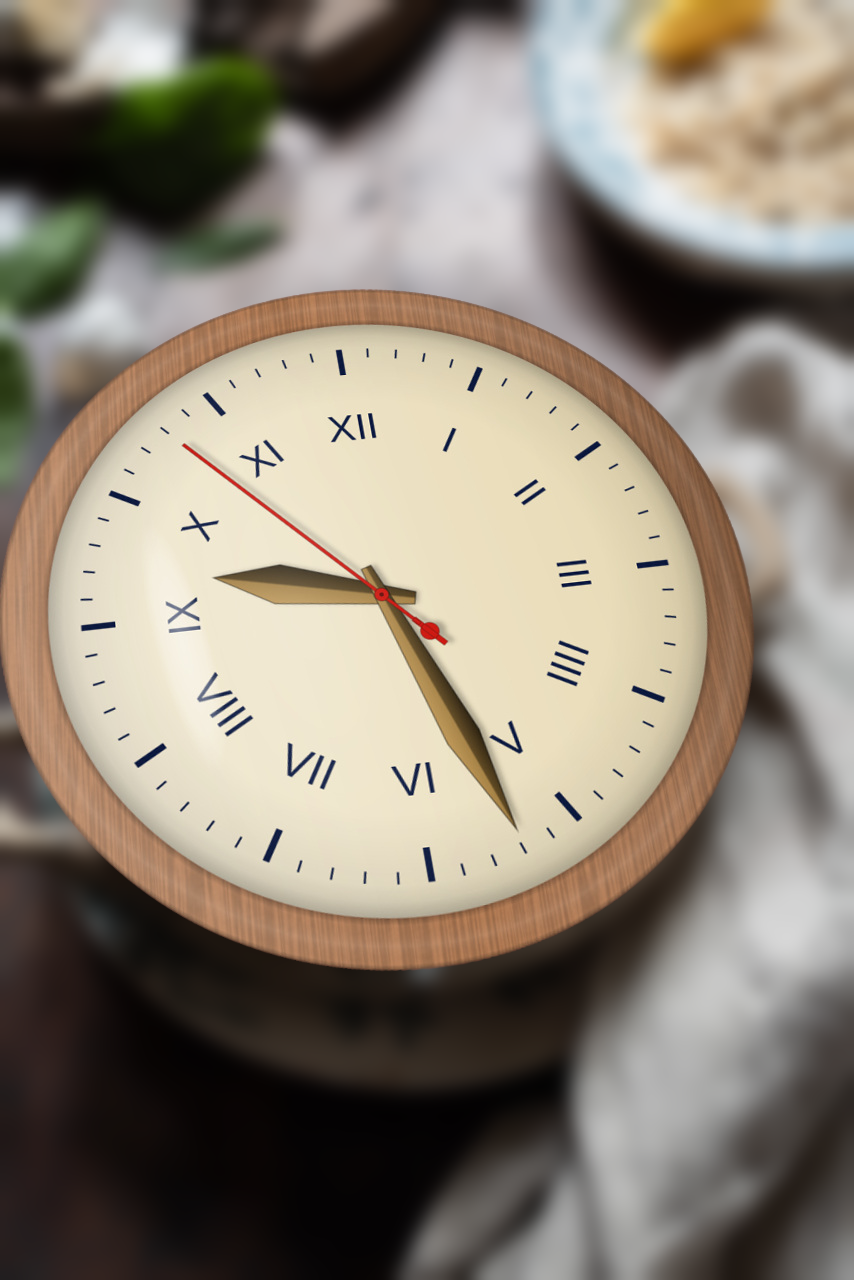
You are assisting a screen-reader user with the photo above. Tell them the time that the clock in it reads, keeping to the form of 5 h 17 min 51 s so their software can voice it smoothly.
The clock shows 9 h 26 min 53 s
